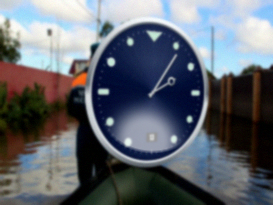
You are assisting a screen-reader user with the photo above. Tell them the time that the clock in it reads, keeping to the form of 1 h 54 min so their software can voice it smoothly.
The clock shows 2 h 06 min
